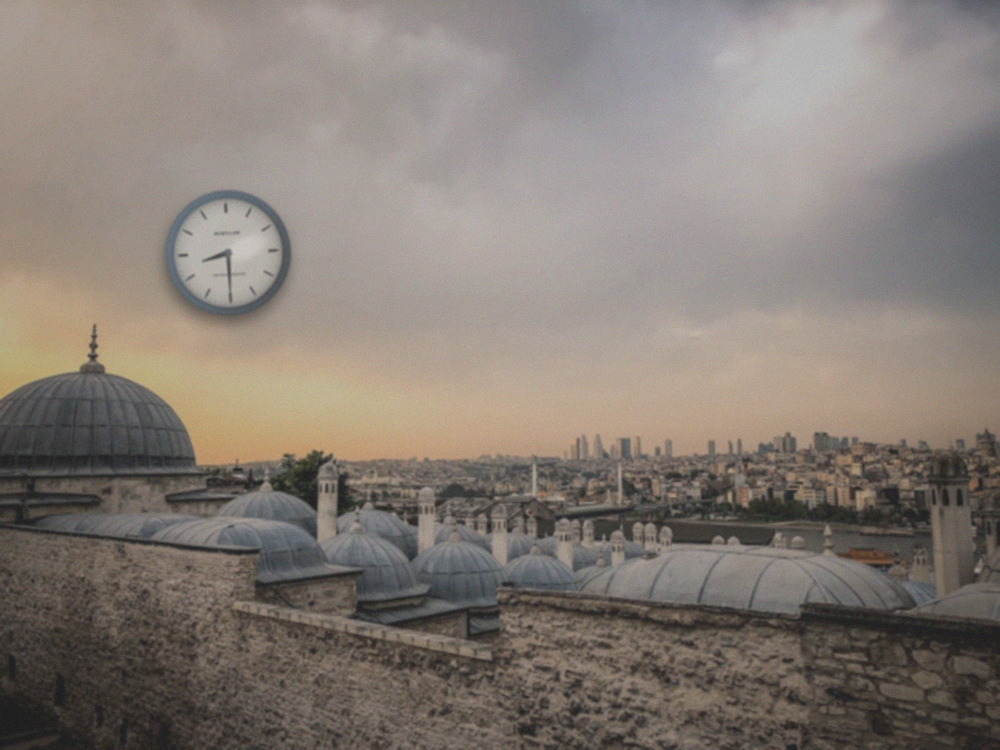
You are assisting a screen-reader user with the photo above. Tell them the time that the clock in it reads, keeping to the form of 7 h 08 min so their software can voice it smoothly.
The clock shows 8 h 30 min
